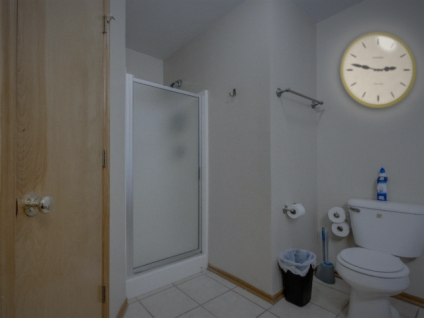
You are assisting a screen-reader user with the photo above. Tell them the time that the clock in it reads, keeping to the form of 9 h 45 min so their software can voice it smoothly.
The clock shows 2 h 47 min
